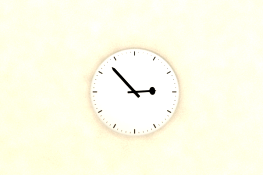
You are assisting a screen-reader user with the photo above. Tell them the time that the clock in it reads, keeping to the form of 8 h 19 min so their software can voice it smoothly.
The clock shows 2 h 53 min
